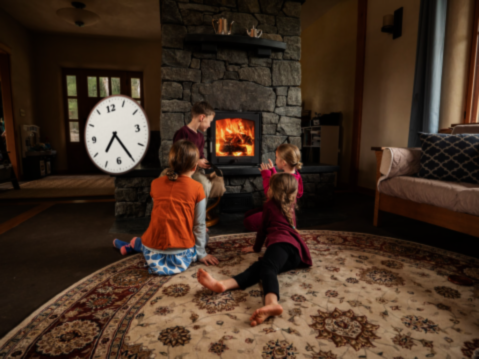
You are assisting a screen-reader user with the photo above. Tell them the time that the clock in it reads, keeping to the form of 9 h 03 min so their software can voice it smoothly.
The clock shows 7 h 25 min
